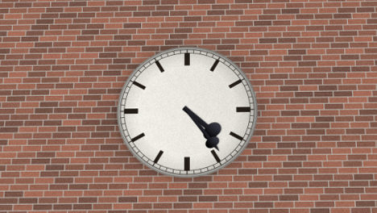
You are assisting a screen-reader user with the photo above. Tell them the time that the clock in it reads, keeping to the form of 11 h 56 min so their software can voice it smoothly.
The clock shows 4 h 24 min
